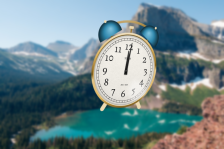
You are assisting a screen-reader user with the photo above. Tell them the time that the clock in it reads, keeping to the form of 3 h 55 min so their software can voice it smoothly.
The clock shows 12 h 01 min
